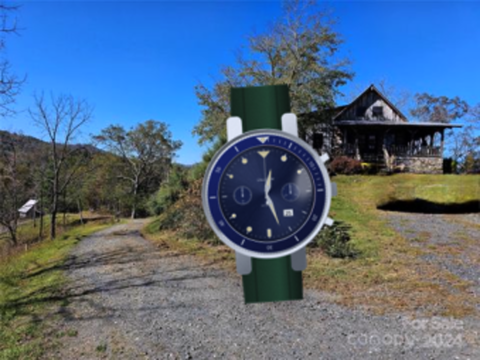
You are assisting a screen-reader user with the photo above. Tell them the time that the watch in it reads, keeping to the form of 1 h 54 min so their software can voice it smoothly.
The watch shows 12 h 27 min
